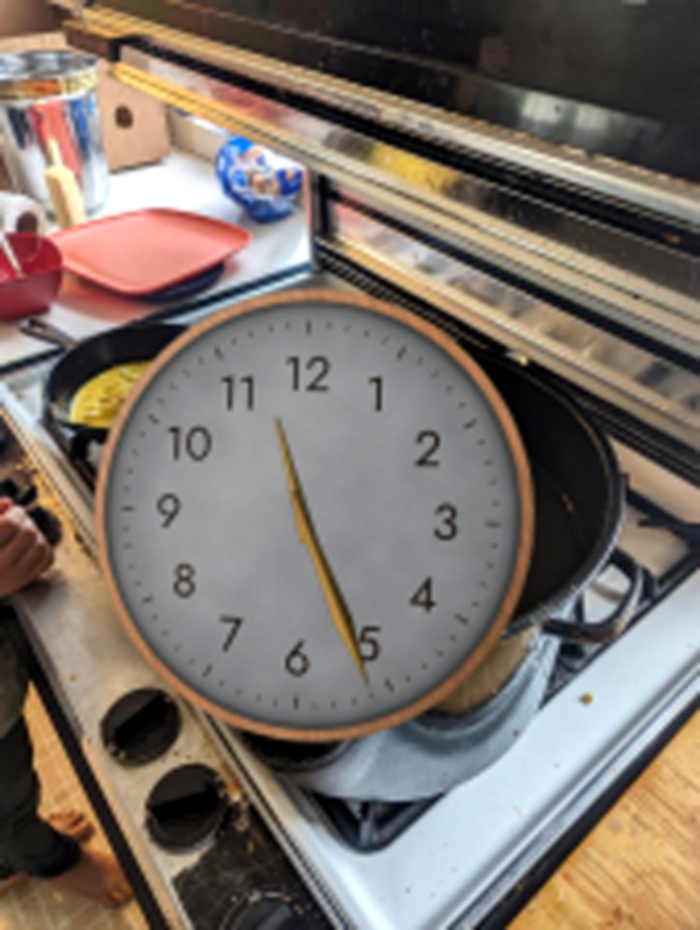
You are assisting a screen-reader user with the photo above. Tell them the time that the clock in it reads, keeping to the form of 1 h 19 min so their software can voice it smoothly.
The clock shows 11 h 26 min
